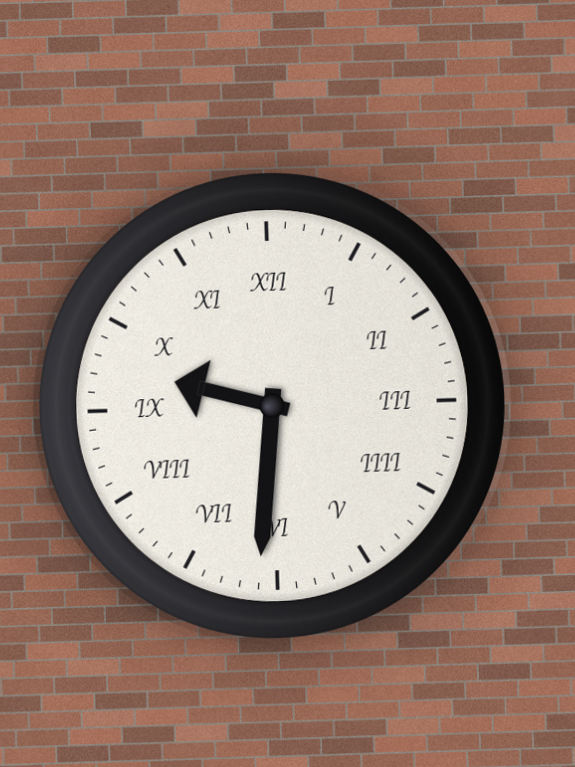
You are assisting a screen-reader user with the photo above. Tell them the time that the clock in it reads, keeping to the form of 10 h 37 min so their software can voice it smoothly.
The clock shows 9 h 31 min
